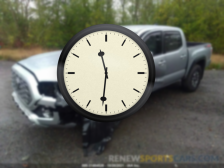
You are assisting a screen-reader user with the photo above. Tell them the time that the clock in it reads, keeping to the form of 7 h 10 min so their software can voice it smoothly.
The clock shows 11 h 31 min
